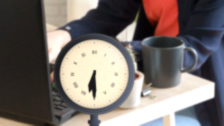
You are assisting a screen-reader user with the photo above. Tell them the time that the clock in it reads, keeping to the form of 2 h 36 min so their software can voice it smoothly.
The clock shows 6 h 30 min
